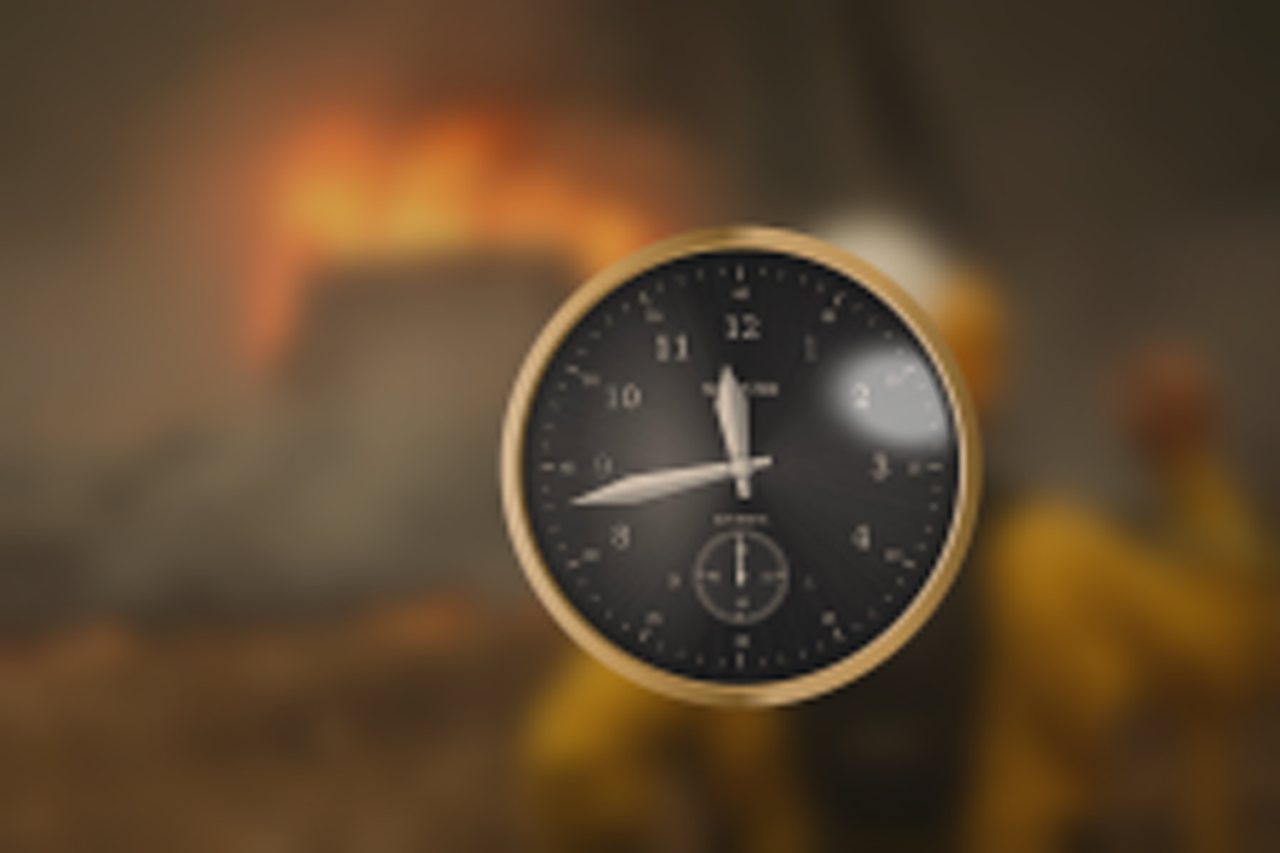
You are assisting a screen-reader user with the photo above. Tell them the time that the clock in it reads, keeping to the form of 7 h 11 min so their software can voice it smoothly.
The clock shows 11 h 43 min
